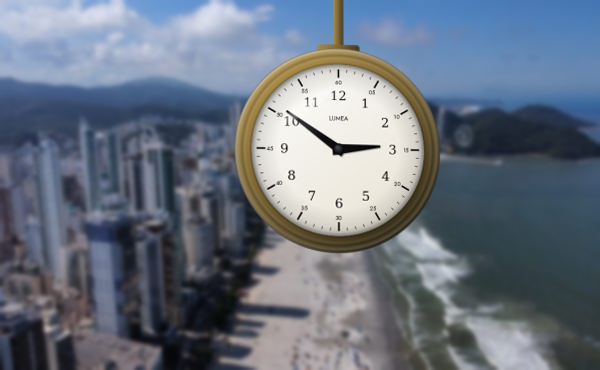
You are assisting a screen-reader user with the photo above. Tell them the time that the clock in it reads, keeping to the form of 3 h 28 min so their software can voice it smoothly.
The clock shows 2 h 51 min
